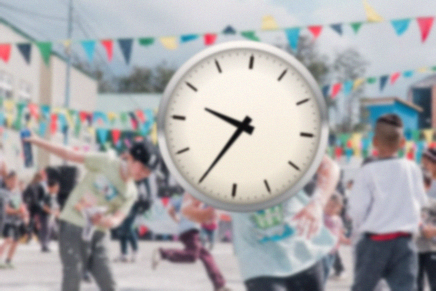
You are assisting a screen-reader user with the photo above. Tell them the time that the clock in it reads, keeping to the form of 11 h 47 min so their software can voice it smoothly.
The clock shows 9 h 35 min
